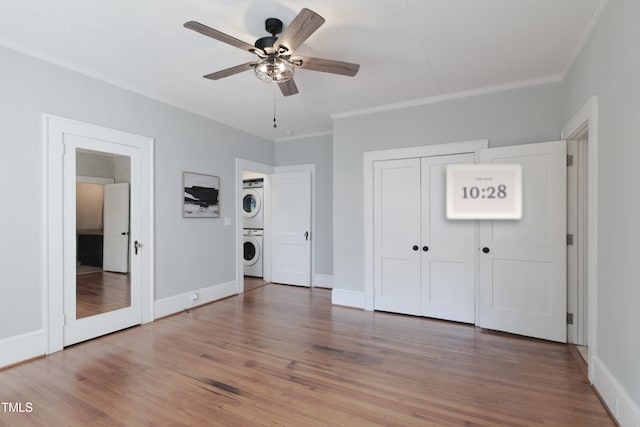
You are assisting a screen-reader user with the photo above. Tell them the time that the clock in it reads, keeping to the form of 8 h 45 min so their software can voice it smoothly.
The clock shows 10 h 28 min
